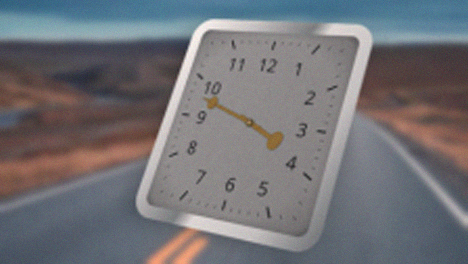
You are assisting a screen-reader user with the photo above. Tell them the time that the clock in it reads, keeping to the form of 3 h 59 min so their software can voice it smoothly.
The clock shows 3 h 48 min
